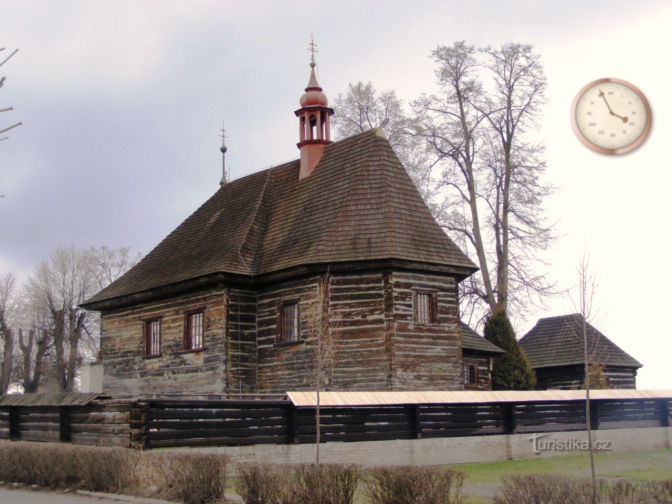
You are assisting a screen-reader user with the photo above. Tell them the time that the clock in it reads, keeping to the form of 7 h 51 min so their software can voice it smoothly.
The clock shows 3 h 56 min
